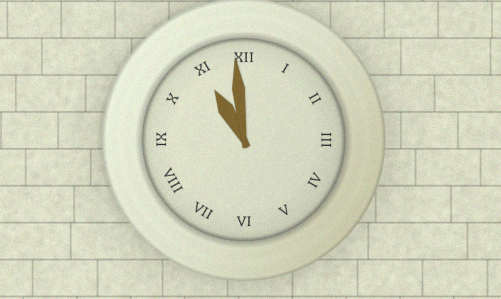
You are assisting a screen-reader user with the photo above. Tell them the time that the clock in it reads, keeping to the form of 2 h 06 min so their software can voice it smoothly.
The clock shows 10 h 59 min
